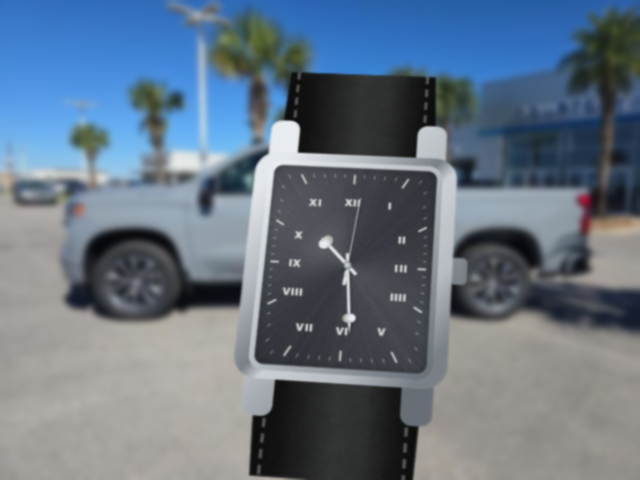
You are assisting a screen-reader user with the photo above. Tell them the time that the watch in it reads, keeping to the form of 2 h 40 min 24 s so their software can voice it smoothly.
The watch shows 10 h 29 min 01 s
